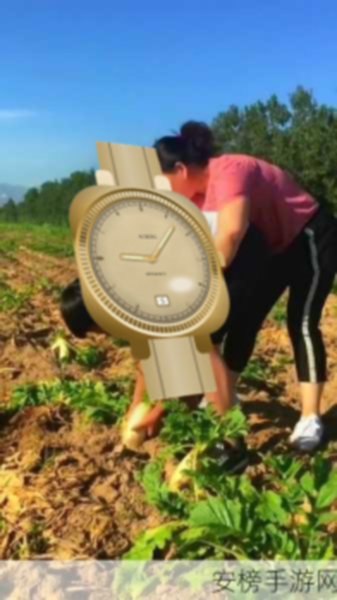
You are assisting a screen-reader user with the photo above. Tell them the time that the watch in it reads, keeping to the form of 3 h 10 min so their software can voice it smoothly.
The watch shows 9 h 07 min
